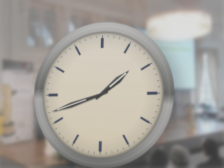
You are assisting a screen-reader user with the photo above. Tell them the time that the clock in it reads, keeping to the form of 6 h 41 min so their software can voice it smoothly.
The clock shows 1 h 42 min
